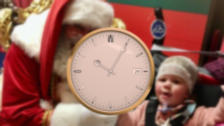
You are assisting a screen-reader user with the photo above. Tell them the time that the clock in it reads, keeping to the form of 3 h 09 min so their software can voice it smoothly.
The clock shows 10 h 05 min
